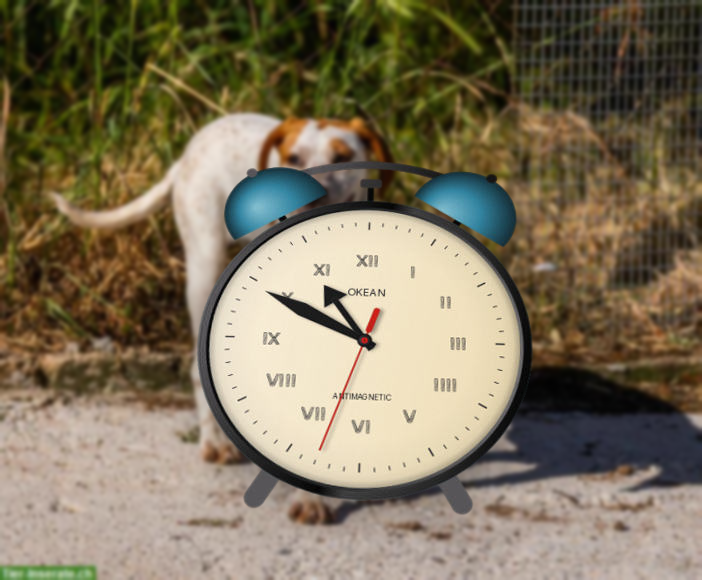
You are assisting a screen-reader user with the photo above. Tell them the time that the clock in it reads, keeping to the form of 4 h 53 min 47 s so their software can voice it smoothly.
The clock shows 10 h 49 min 33 s
